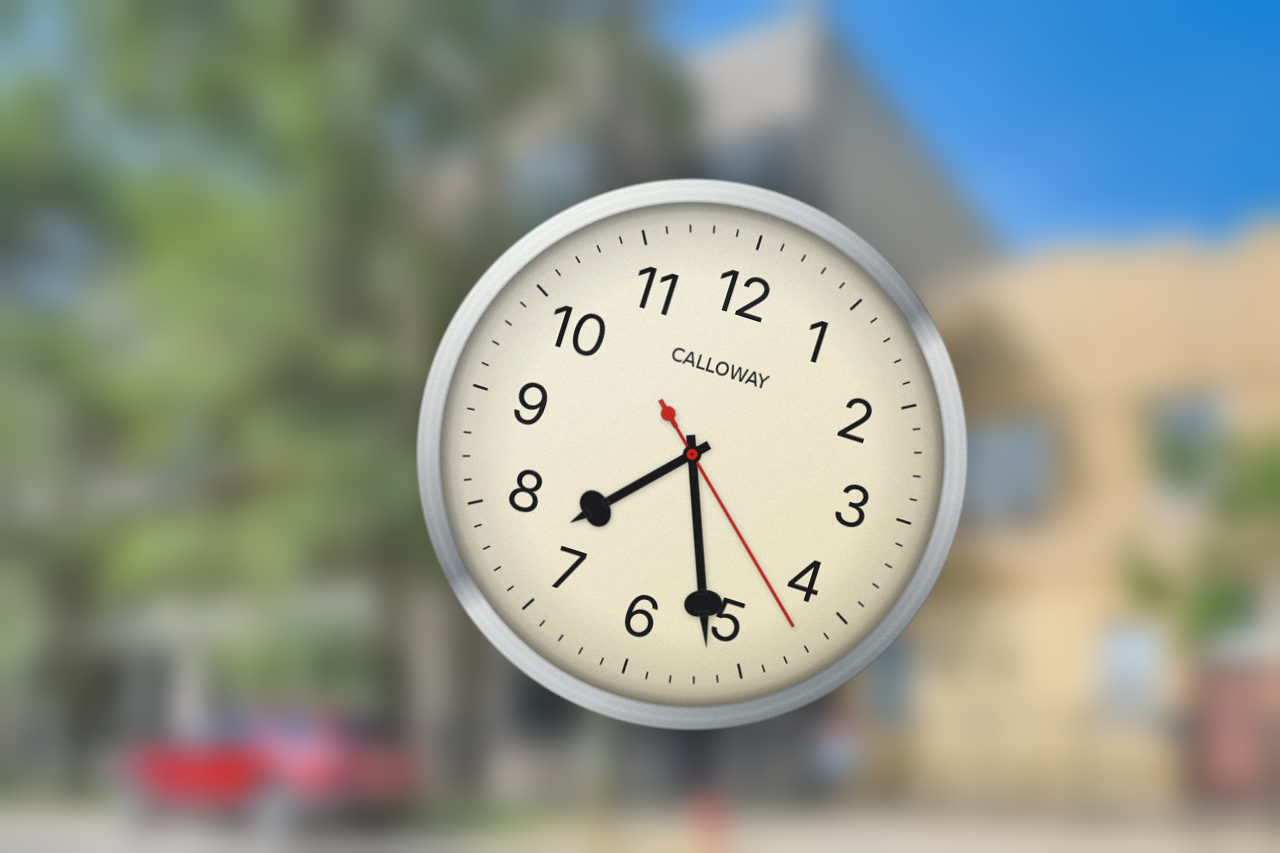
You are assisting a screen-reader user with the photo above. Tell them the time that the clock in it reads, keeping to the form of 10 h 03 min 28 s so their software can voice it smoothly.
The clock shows 7 h 26 min 22 s
